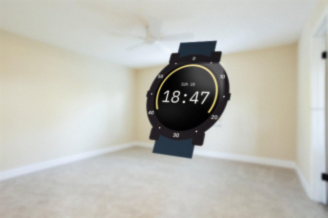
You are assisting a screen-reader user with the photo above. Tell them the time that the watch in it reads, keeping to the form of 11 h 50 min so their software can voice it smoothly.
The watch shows 18 h 47 min
